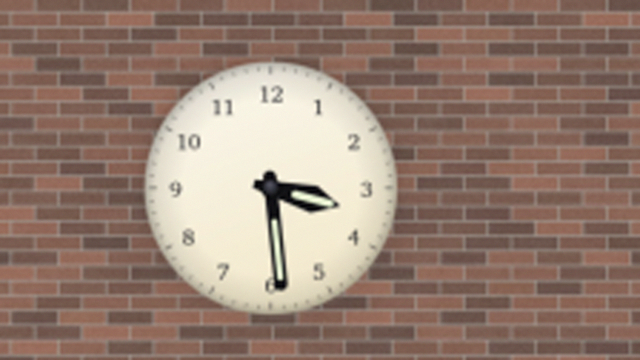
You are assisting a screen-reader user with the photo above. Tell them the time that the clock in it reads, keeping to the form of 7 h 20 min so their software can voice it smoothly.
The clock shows 3 h 29 min
